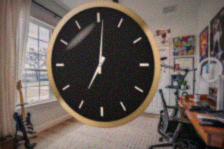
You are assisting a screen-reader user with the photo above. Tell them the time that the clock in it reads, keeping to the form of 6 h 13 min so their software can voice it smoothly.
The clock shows 7 h 01 min
